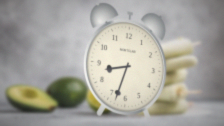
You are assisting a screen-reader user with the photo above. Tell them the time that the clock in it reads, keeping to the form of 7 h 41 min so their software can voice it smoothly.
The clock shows 8 h 33 min
